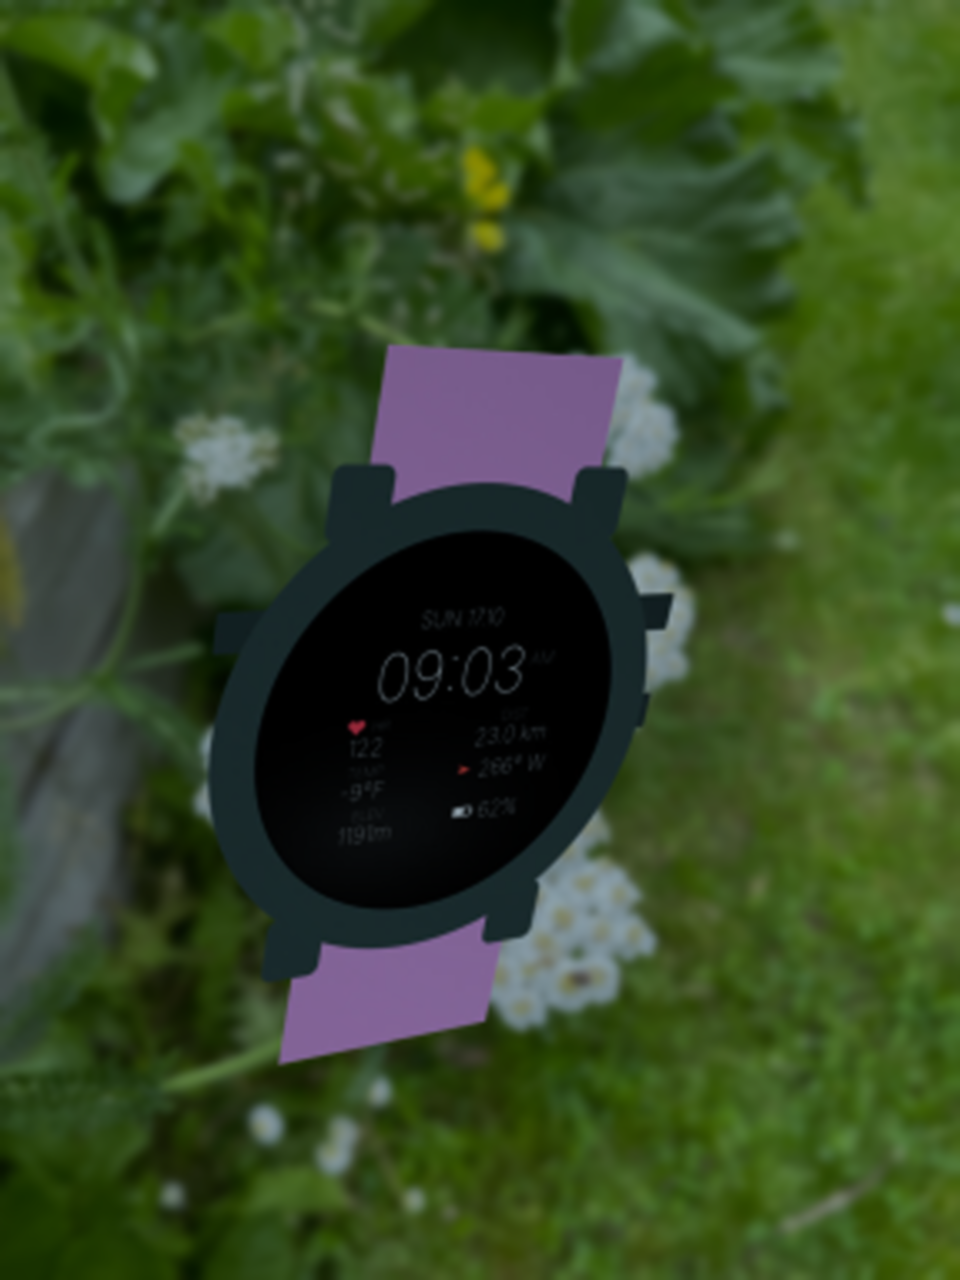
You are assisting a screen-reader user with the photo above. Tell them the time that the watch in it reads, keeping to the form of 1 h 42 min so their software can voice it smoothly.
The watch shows 9 h 03 min
